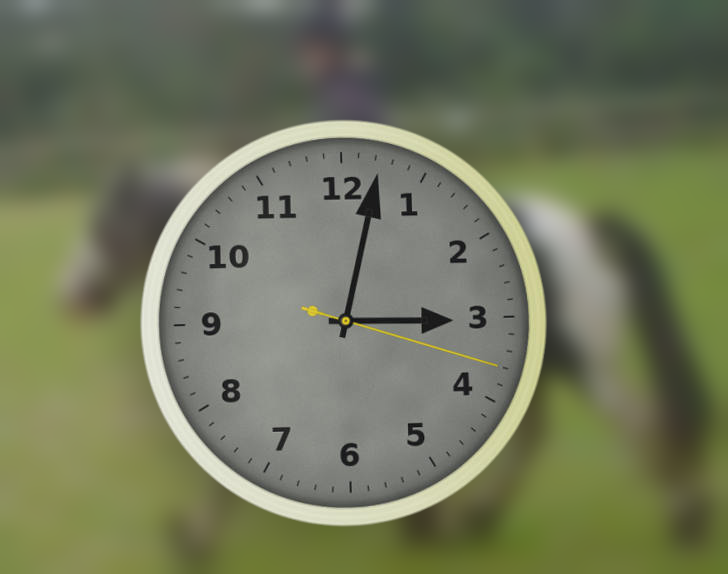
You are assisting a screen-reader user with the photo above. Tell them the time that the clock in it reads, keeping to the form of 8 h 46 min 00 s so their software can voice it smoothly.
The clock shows 3 h 02 min 18 s
